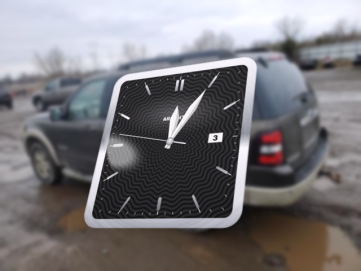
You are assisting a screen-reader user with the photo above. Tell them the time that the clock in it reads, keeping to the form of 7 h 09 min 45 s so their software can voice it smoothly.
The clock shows 12 h 04 min 47 s
